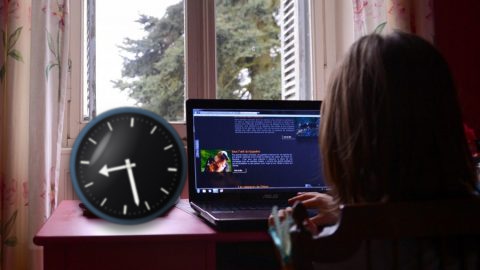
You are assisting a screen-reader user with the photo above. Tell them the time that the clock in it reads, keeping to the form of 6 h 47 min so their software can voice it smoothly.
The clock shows 8 h 27 min
